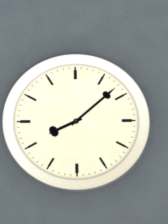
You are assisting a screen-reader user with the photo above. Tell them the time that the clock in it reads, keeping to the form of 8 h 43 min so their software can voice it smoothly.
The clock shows 8 h 08 min
